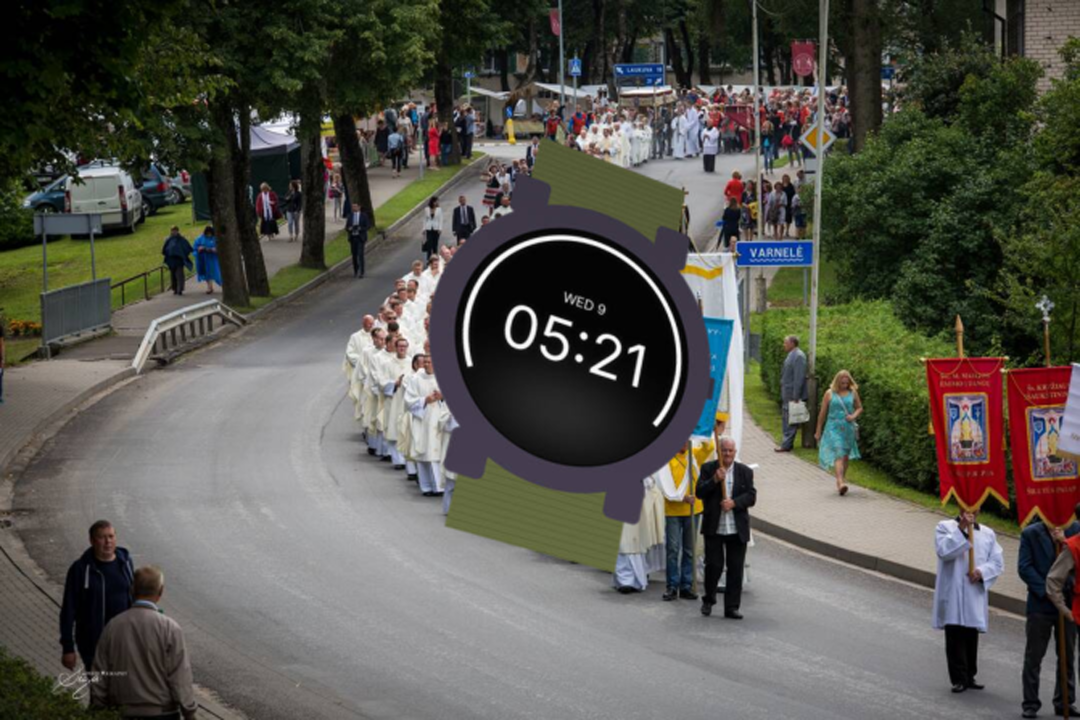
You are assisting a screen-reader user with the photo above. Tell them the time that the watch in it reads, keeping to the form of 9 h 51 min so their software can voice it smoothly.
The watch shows 5 h 21 min
